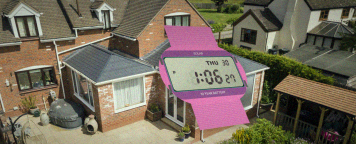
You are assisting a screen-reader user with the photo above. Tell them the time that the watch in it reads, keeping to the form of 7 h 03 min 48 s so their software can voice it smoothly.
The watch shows 1 h 06 min 27 s
